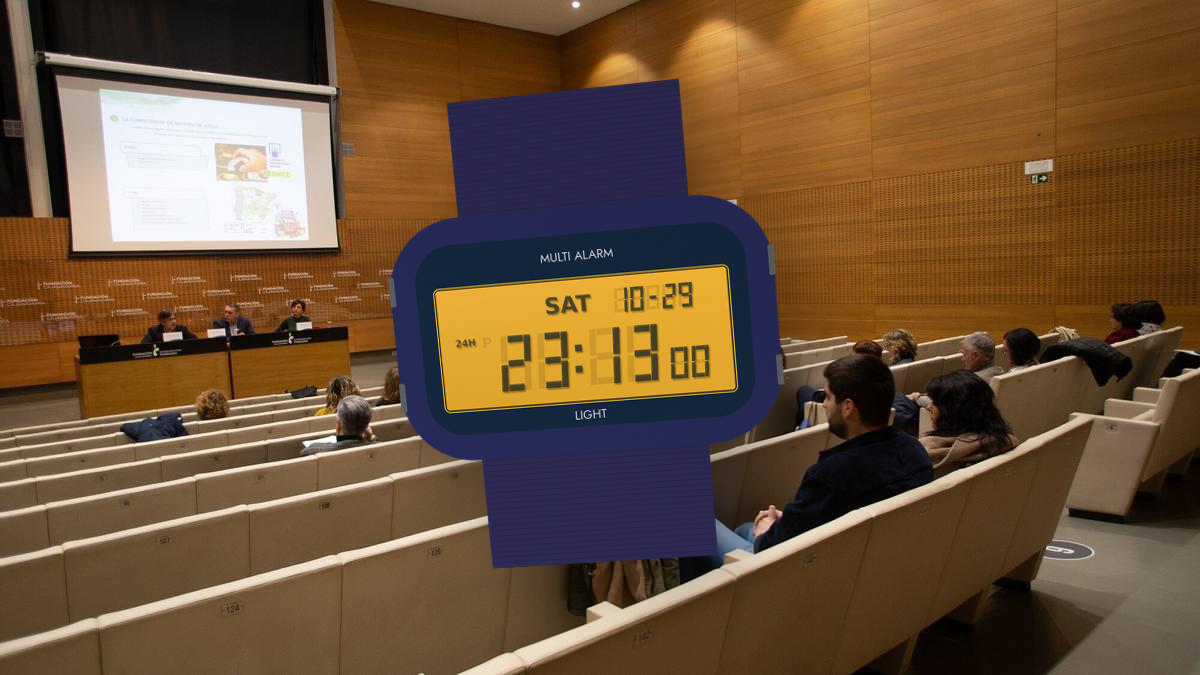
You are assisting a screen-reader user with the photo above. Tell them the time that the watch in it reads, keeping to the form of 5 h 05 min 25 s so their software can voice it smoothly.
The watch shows 23 h 13 min 00 s
